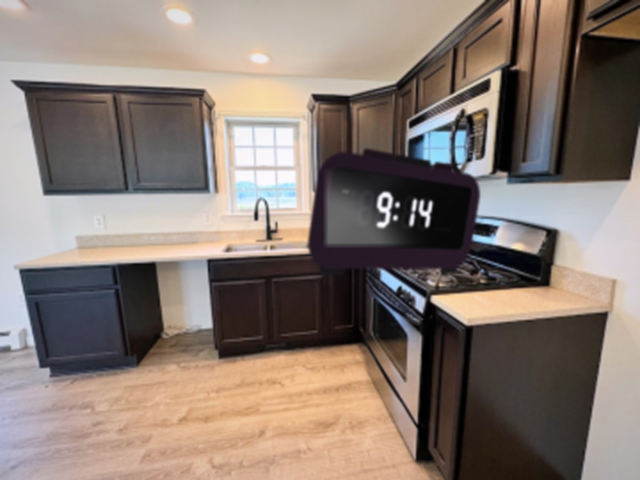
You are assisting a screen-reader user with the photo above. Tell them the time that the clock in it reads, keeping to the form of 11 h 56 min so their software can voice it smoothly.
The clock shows 9 h 14 min
